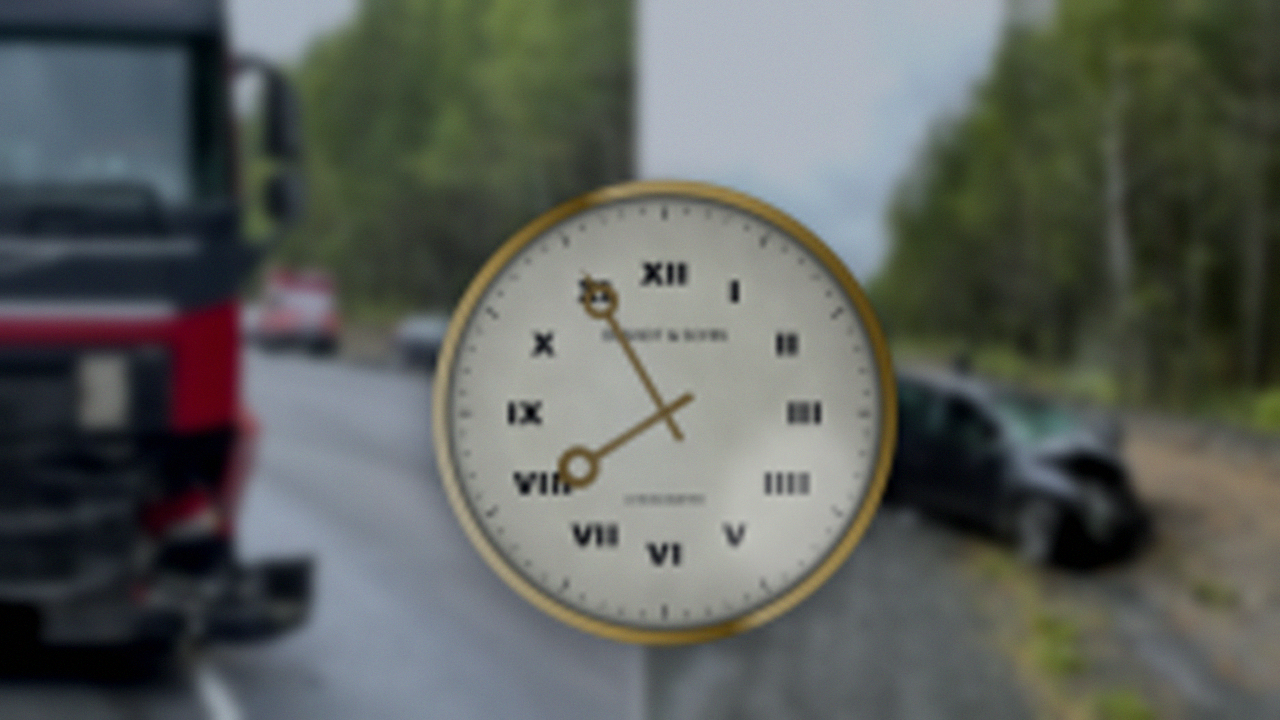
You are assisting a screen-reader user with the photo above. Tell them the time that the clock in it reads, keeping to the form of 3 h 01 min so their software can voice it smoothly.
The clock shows 7 h 55 min
